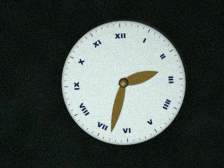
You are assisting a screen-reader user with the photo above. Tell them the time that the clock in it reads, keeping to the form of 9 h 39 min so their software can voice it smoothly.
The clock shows 2 h 33 min
